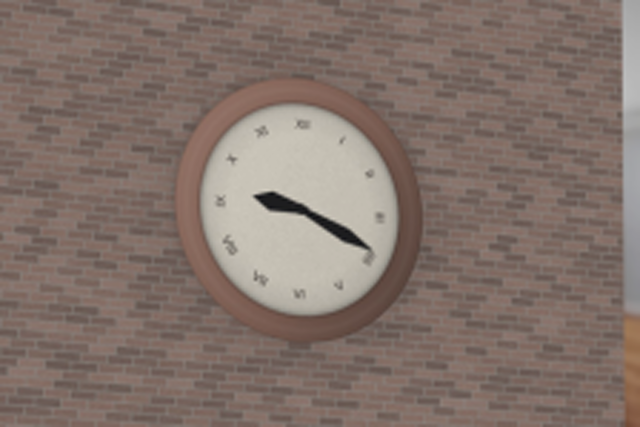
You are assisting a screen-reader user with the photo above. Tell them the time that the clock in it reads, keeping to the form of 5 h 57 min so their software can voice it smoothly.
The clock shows 9 h 19 min
